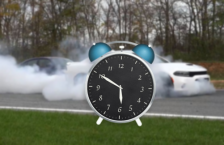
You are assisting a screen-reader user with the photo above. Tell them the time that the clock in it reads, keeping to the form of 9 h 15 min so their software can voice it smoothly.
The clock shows 5 h 50 min
